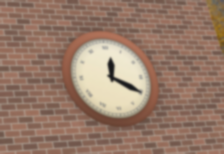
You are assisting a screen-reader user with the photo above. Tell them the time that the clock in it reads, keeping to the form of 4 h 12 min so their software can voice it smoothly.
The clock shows 12 h 20 min
